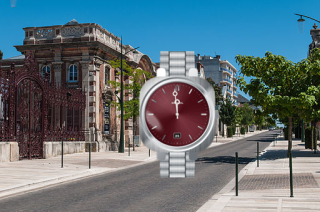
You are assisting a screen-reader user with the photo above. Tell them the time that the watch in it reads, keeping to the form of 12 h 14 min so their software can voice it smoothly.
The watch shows 11 h 59 min
